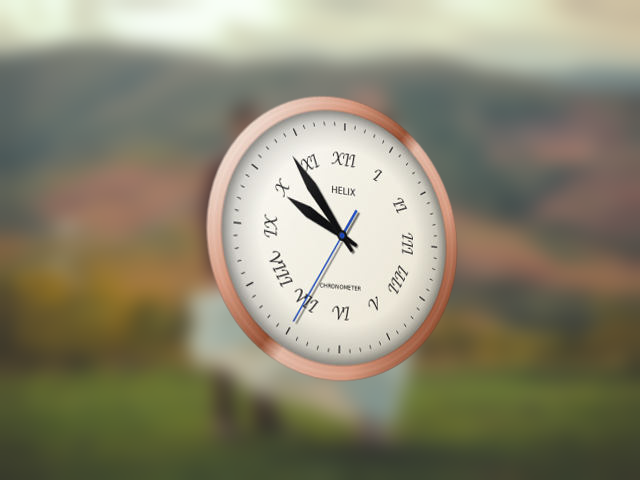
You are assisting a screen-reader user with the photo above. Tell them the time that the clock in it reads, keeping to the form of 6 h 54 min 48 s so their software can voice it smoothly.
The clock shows 9 h 53 min 35 s
